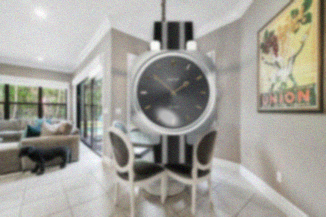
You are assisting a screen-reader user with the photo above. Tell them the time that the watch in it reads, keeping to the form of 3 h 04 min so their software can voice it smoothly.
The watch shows 1 h 52 min
